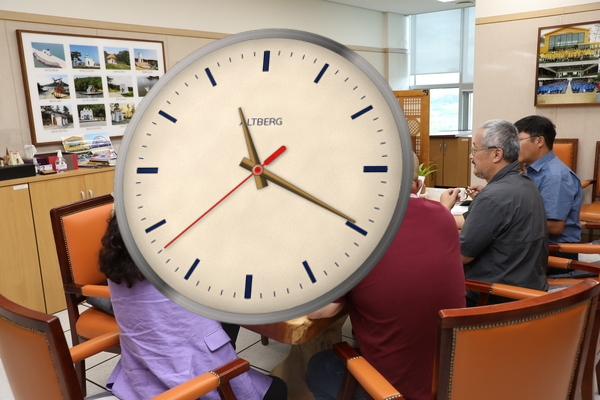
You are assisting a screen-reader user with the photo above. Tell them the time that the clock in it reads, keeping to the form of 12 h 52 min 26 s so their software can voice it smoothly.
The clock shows 11 h 19 min 38 s
